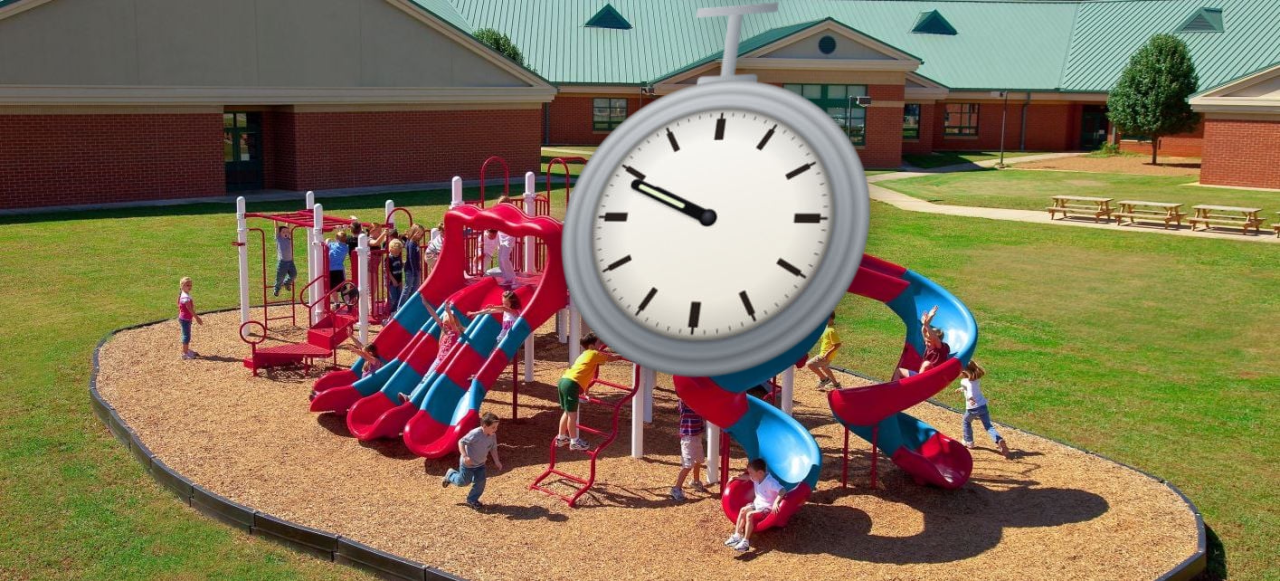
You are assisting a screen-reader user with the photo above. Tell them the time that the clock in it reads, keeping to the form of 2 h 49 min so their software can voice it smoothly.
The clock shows 9 h 49 min
